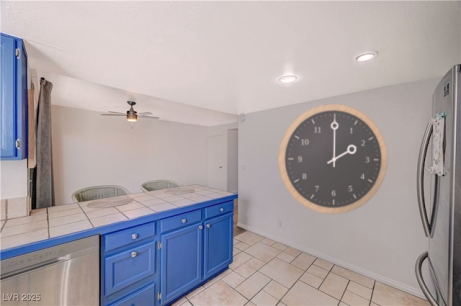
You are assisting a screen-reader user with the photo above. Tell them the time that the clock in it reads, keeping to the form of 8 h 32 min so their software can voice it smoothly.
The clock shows 2 h 00 min
